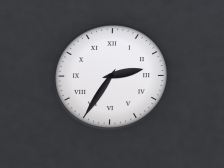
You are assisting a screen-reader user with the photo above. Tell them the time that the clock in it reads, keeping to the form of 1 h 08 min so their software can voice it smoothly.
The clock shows 2 h 35 min
